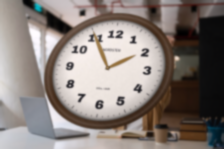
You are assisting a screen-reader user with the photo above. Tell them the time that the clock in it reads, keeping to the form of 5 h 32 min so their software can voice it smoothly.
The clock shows 1 h 55 min
